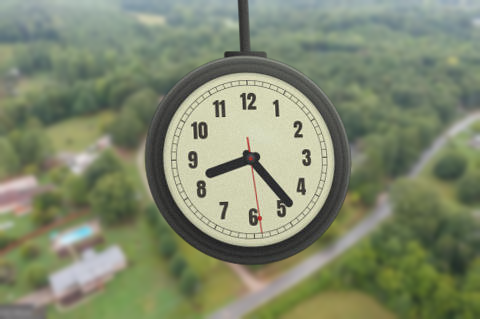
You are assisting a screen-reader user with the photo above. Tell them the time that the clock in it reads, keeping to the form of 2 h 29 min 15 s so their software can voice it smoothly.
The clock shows 8 h 23 min 29 s
